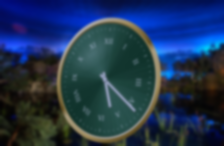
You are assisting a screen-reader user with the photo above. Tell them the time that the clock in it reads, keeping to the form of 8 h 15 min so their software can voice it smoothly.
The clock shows 5 h 21 min
